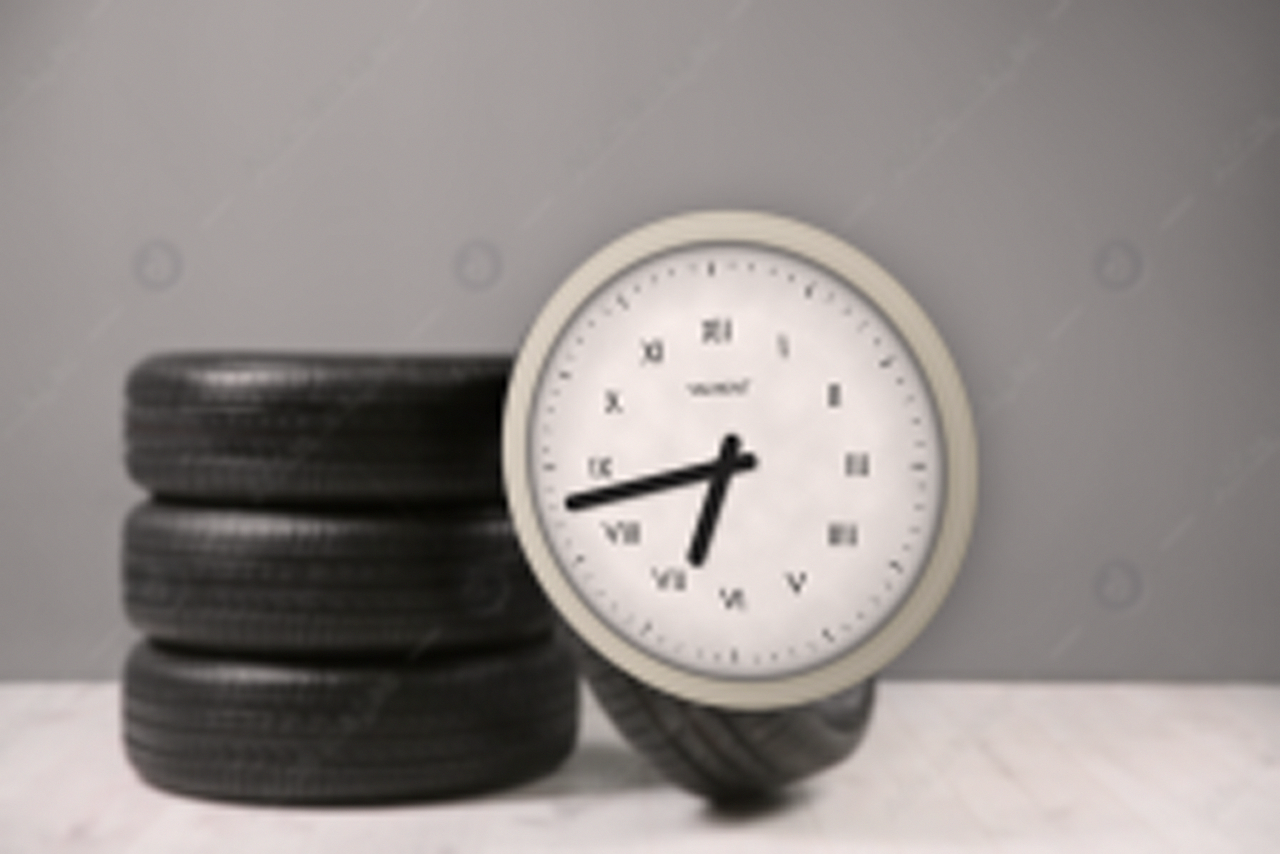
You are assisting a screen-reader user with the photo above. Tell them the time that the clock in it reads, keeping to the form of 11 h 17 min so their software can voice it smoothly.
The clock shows 6 h 43 min
